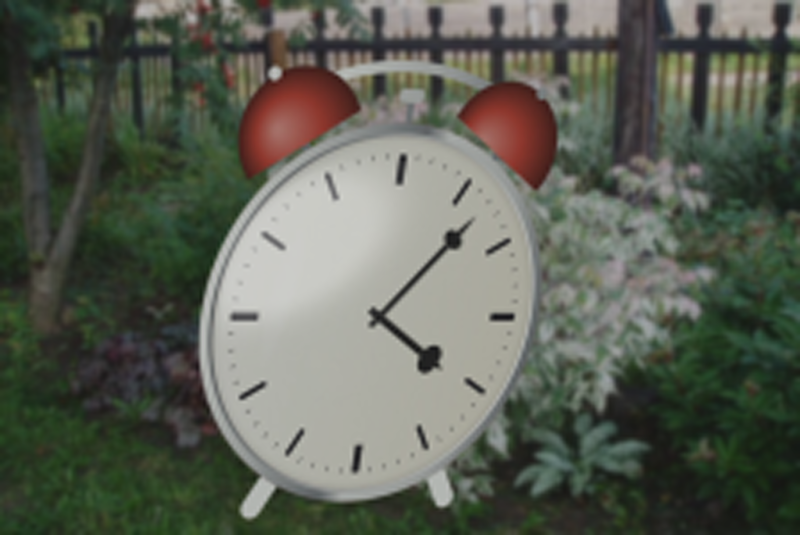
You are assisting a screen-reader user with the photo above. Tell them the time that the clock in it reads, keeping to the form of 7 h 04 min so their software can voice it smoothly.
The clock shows 4 h 07 min
